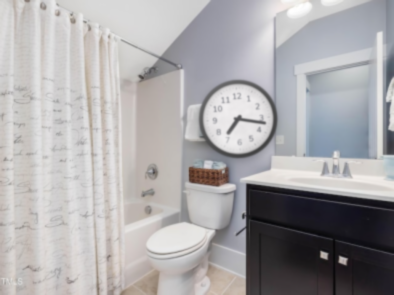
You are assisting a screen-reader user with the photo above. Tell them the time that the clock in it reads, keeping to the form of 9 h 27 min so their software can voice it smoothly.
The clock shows 7 h 17 min
